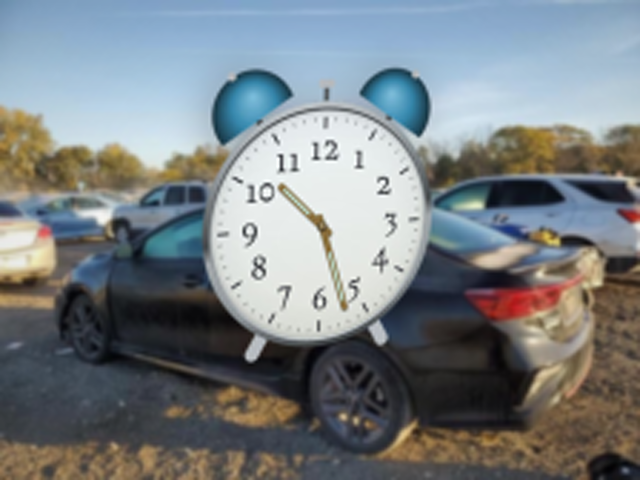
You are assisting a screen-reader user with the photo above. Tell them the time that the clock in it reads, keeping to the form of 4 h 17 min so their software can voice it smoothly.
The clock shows 10 h 27 min
